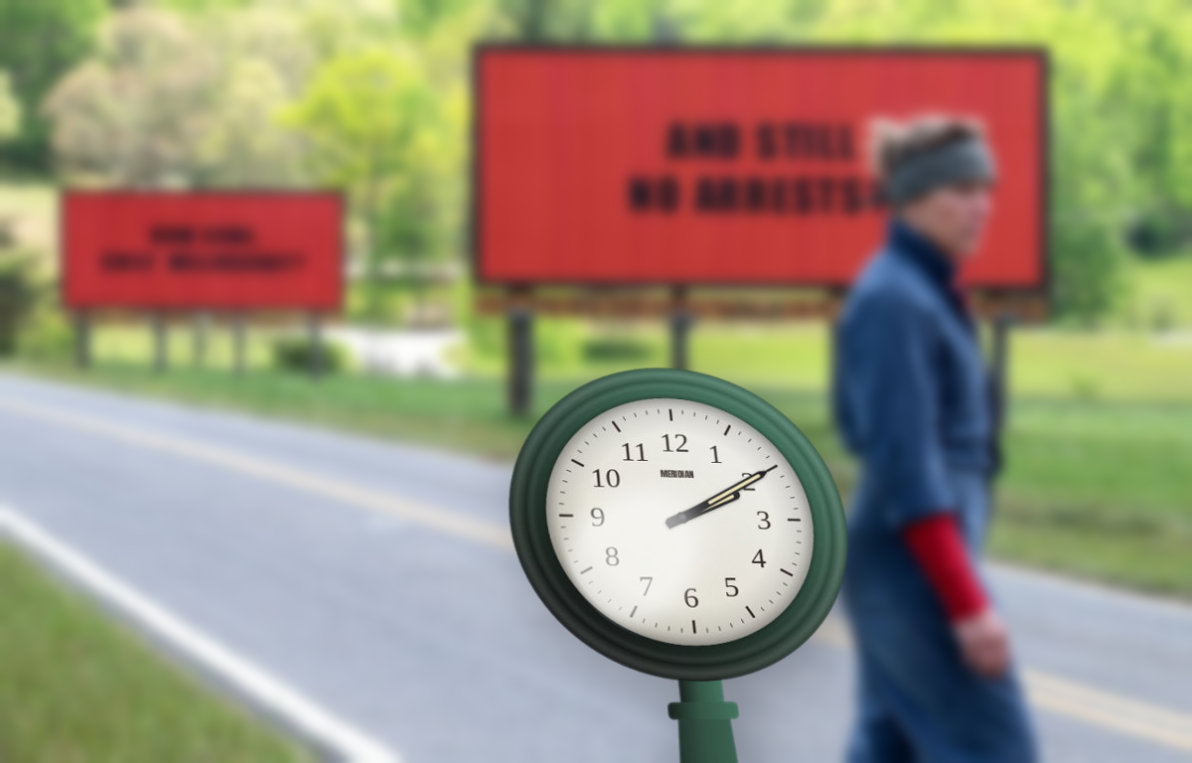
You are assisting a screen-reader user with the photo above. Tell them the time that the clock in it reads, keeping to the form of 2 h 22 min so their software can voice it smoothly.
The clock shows 2 h 10 min
